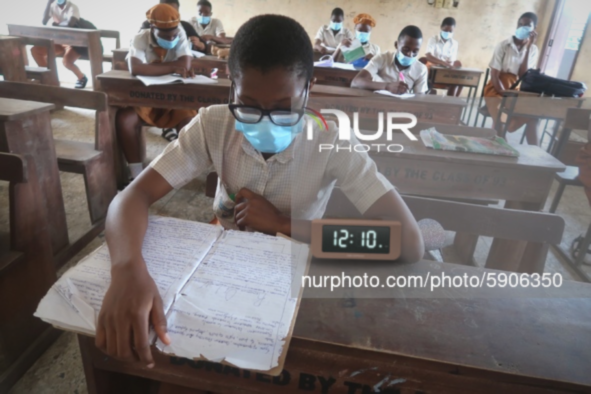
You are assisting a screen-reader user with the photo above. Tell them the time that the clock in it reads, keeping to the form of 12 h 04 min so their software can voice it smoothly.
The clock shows 12 h 10 min
